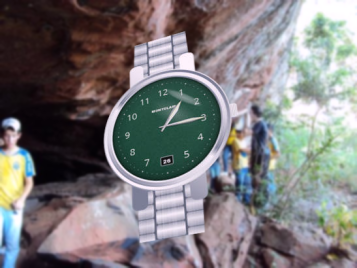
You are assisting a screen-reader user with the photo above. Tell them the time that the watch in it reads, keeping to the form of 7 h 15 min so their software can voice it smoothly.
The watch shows 1 h 15 min
